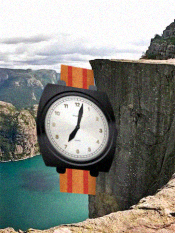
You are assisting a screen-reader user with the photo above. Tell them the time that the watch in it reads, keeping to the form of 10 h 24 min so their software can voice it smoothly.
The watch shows 7 h 02 min
